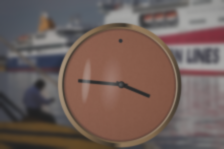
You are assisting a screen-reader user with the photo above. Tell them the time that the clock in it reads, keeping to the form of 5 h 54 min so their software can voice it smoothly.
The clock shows 3 h 46 min
